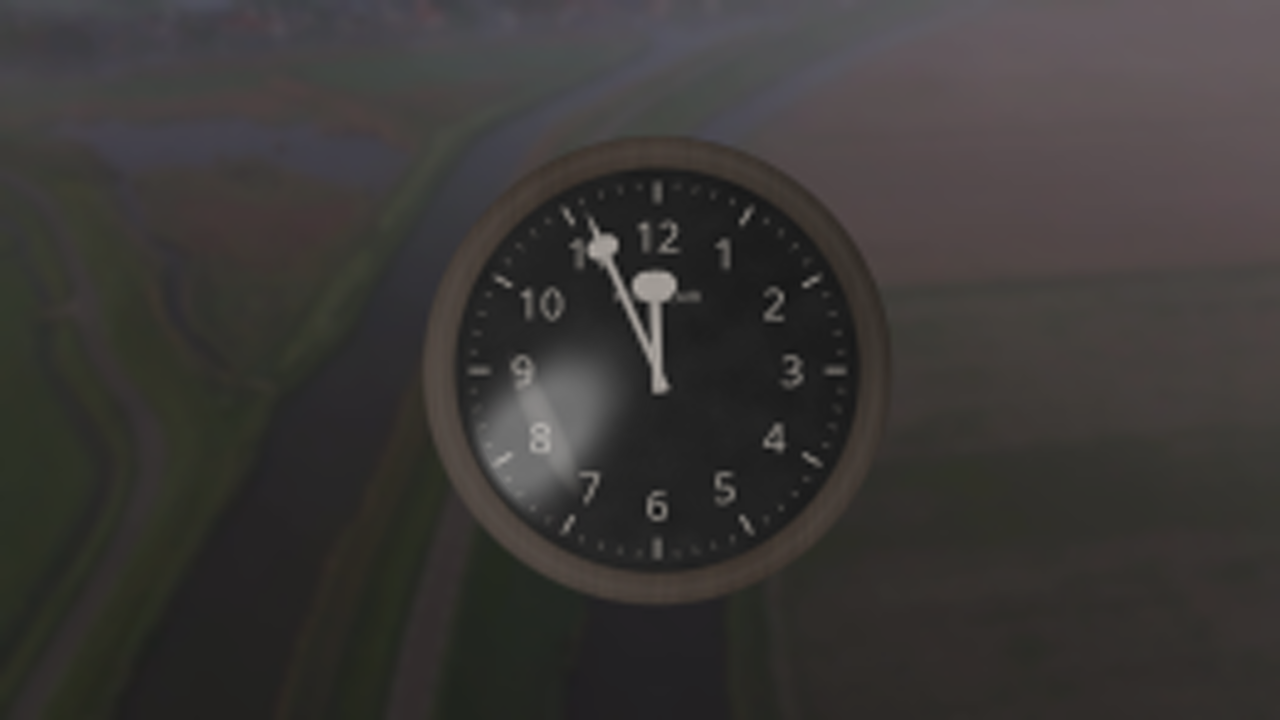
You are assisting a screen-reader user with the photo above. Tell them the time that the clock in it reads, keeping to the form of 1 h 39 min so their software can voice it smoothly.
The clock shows 11 h 56 min
